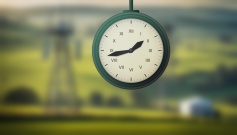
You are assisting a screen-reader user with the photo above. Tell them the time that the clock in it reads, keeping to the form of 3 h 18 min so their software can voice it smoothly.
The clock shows 1 h 43 min
